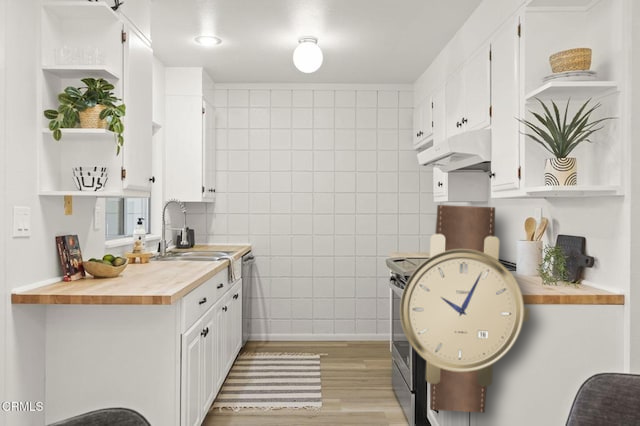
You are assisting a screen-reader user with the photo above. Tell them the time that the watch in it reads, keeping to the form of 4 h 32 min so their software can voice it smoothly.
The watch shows 10 h 04 min
